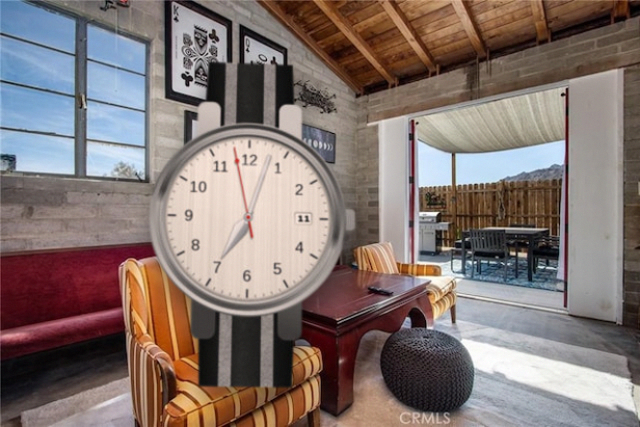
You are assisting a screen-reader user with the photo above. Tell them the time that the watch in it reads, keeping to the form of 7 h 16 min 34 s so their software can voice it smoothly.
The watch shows 7 h 02 min 58 s
